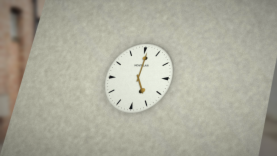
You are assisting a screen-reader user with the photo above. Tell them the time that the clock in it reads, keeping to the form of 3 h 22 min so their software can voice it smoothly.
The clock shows 5 h 01 min
